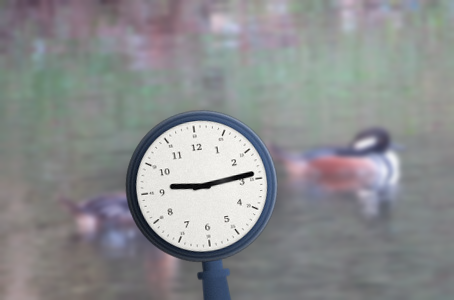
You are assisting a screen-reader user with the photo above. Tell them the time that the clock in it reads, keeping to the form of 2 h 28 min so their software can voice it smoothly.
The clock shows 9 h 14 min
